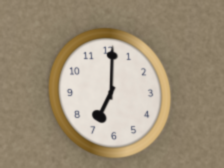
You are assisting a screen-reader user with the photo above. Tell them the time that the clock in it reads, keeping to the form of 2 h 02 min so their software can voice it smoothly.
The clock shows 7 h 01 min
